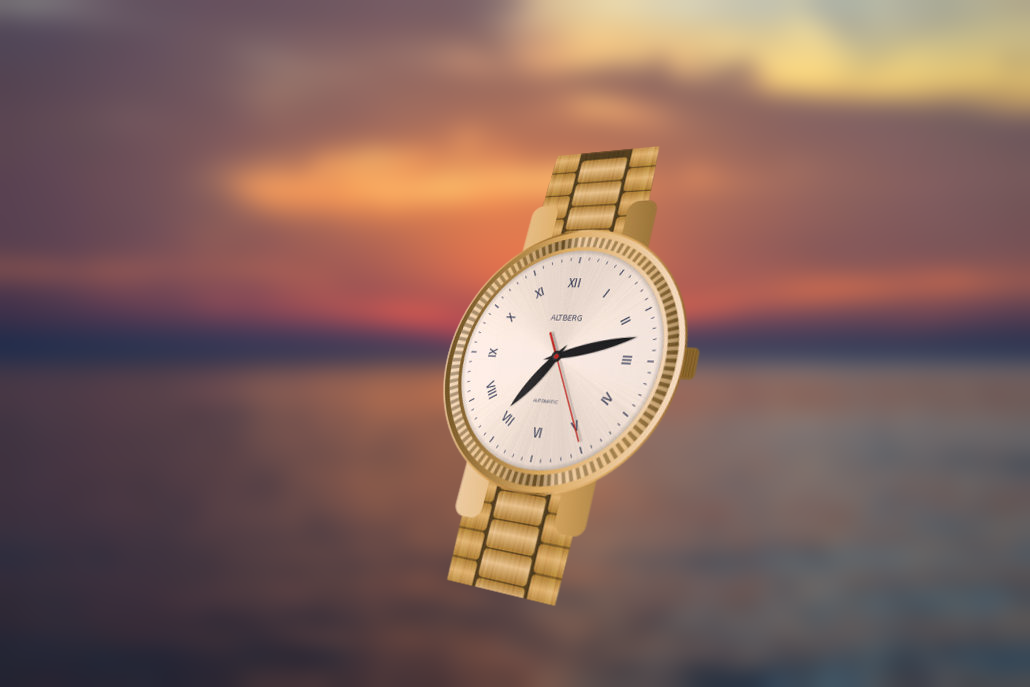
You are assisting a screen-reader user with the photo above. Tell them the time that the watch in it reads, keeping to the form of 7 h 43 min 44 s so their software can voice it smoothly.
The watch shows 7 h 12 min 25 s
